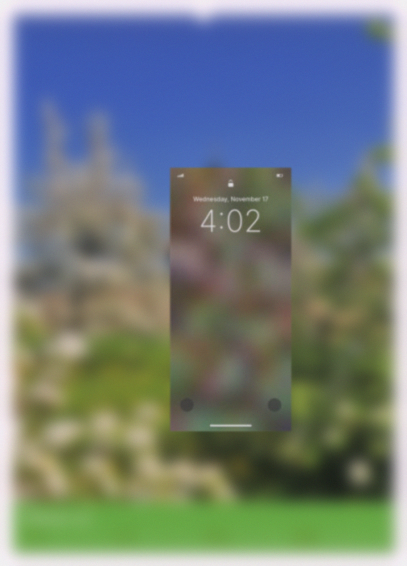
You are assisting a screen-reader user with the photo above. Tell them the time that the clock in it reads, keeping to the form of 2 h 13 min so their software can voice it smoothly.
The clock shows 4 h 02 min
